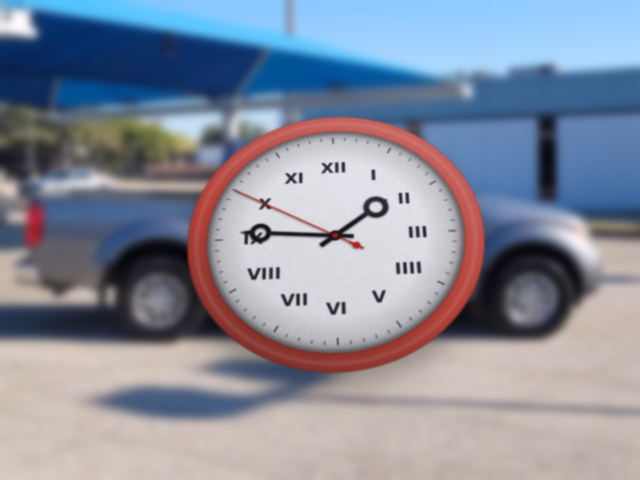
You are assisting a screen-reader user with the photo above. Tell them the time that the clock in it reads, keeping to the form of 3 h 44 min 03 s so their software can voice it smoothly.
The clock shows 1 h 45 min 50 s
